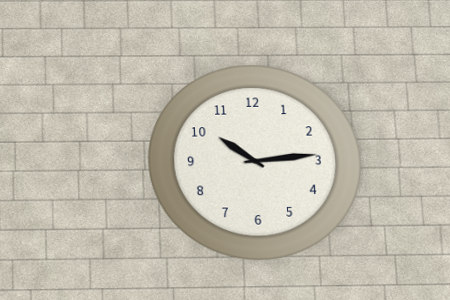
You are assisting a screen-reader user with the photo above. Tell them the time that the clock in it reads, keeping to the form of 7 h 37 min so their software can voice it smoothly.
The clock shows 10 h 14 min
